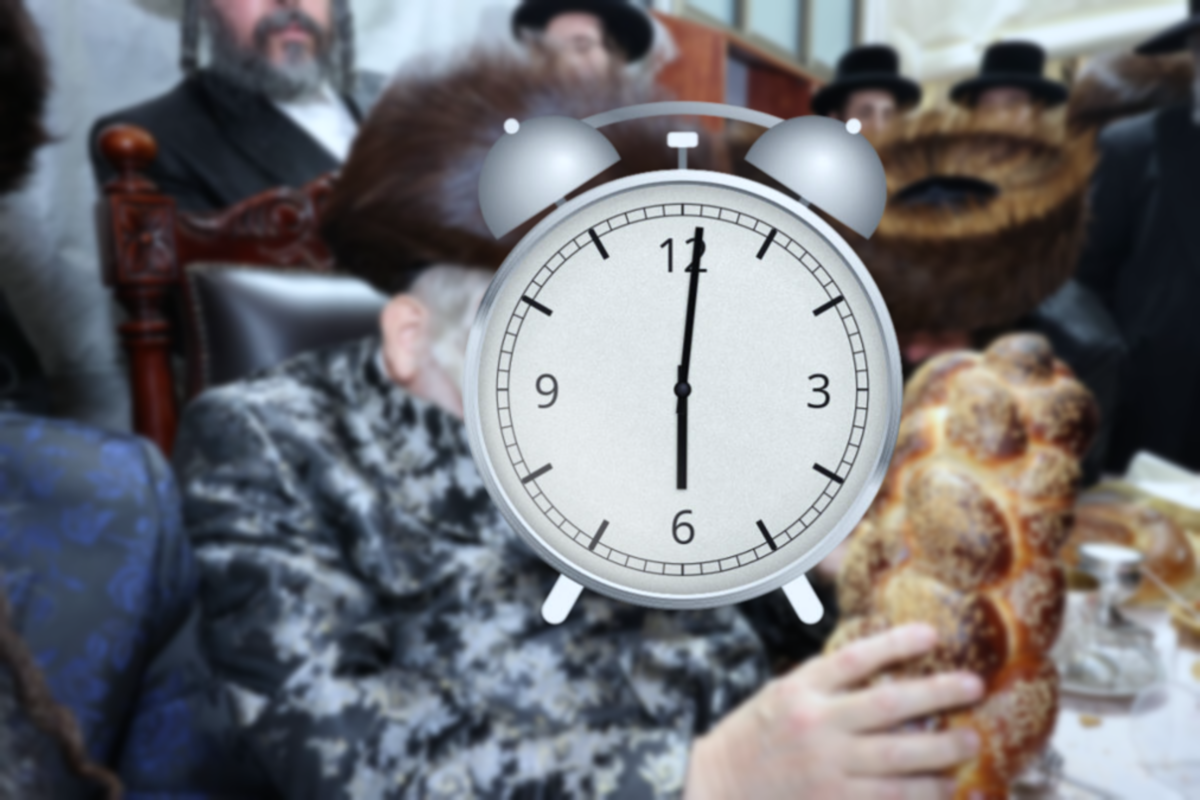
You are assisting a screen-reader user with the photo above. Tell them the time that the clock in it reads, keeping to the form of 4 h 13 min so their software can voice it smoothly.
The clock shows 6 h 01 min
